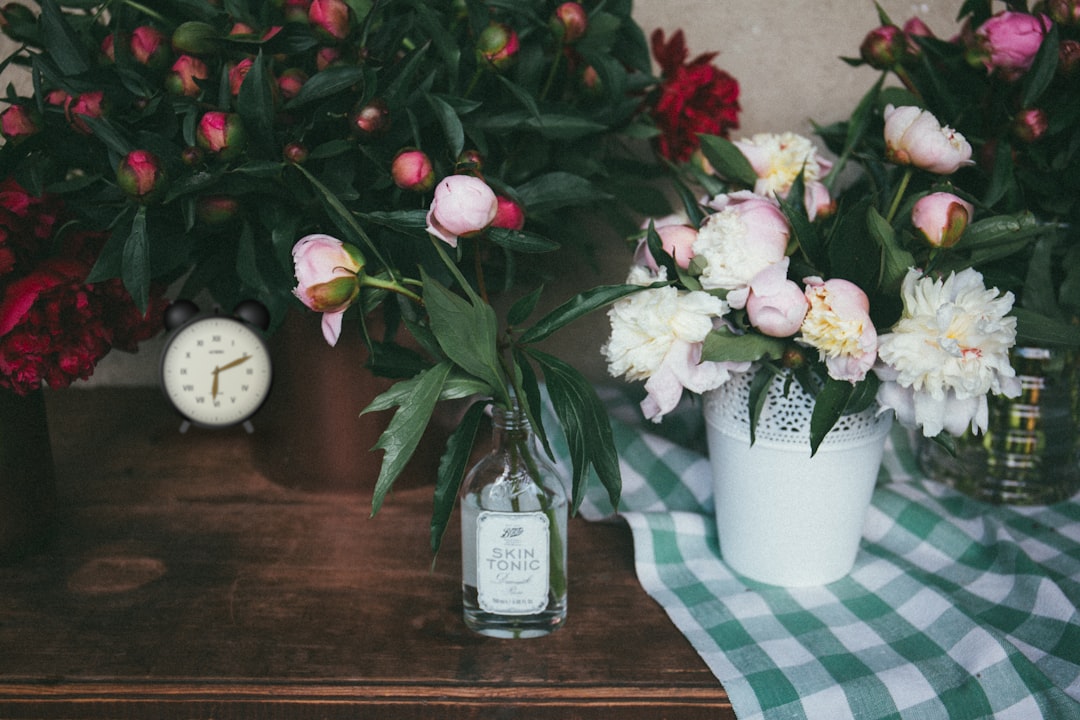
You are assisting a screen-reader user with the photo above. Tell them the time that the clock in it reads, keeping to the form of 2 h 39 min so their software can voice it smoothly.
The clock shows 6 h 11 min
